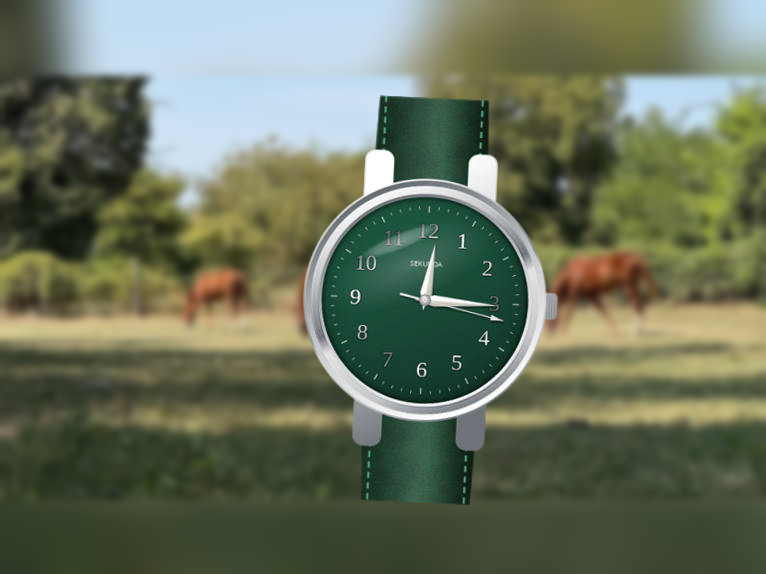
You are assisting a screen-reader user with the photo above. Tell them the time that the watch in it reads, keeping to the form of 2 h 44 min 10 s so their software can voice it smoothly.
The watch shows 12 h 15 min 17 s
